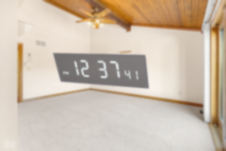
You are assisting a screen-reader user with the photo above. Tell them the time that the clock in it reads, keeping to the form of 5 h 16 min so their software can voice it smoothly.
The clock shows 12 h 37 min
